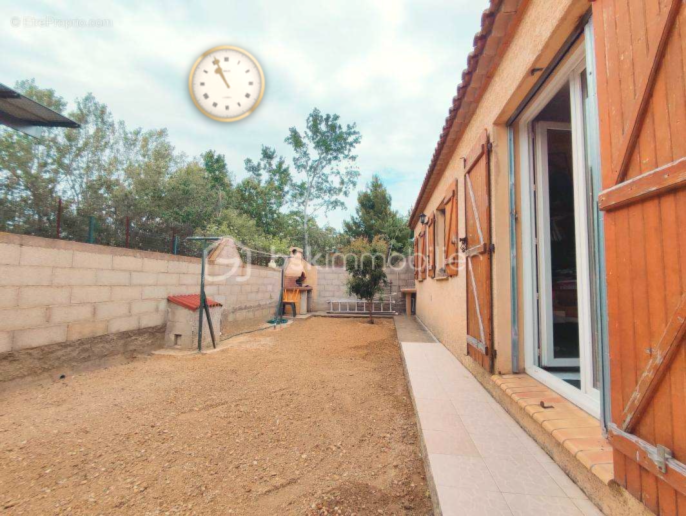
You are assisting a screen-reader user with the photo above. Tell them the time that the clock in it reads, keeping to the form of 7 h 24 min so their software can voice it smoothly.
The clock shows 10 h 56 min
